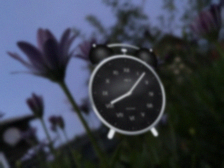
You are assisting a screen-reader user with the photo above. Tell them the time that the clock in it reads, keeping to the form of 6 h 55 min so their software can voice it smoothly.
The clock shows 8 h 07 min
